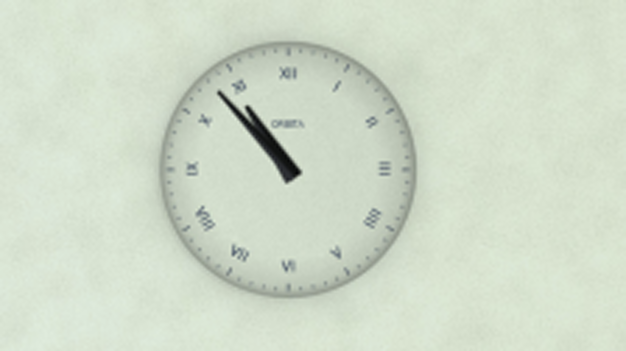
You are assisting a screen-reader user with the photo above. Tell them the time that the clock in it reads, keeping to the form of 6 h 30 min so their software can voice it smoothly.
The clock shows 10 h 53 min
